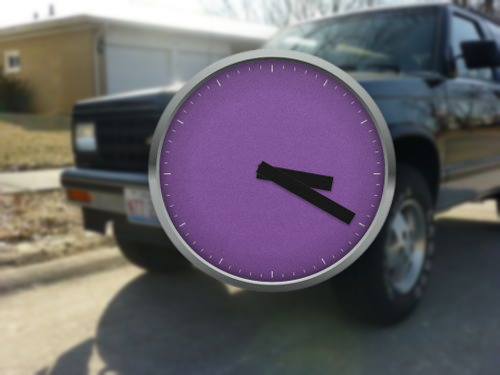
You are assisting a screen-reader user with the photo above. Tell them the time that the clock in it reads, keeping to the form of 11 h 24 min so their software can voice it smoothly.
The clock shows 3 h 20 min
